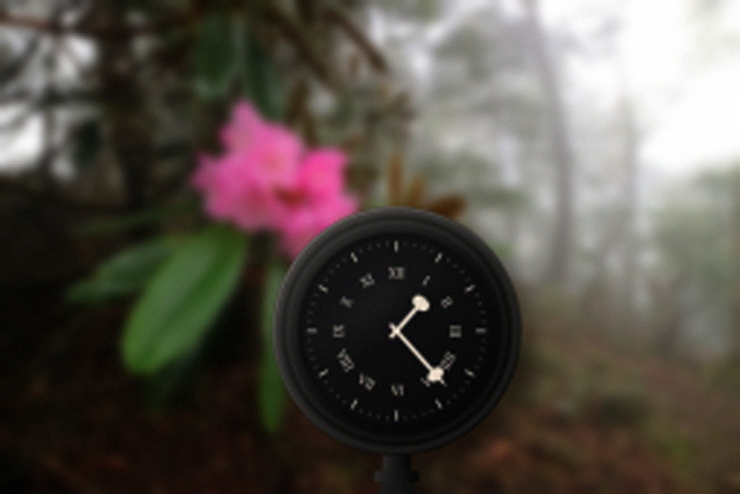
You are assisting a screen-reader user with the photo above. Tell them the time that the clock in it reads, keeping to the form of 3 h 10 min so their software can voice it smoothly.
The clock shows 1 h 23 min
